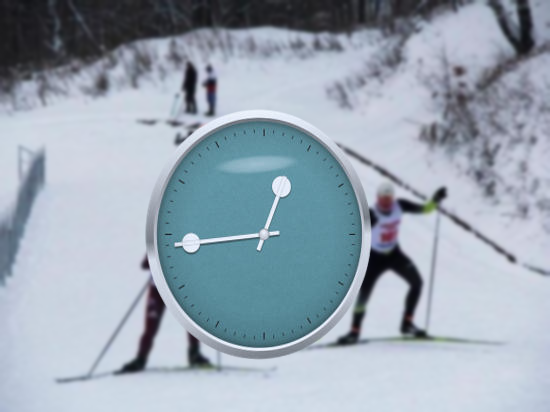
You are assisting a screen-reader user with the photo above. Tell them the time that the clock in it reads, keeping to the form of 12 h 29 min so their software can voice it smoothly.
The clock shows 12 h 44 min
